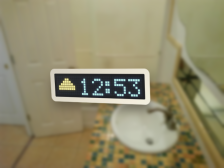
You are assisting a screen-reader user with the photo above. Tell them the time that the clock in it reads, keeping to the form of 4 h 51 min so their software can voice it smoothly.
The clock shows 12 h 53 min
